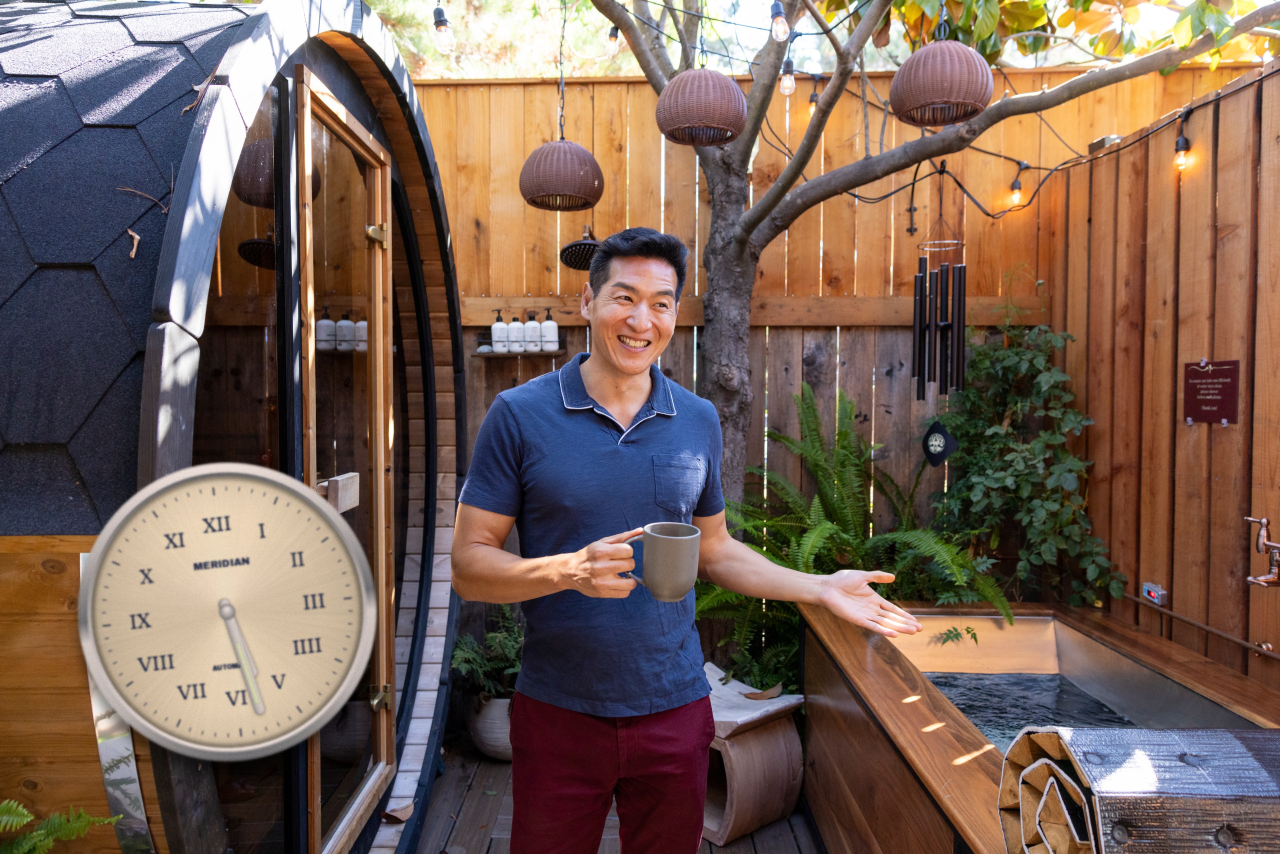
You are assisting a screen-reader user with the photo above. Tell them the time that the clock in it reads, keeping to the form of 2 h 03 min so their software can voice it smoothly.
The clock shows 5 h 28 min
